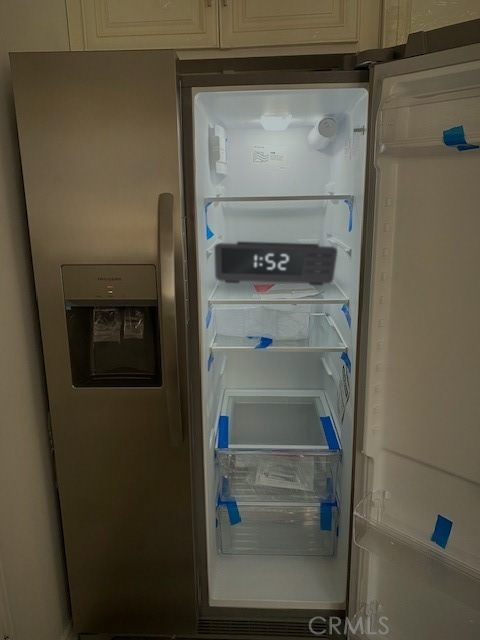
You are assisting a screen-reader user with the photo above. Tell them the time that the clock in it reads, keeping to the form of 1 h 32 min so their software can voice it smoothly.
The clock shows 1 h 52 min
